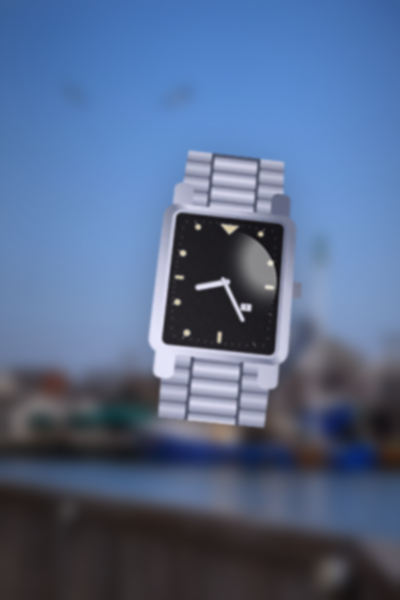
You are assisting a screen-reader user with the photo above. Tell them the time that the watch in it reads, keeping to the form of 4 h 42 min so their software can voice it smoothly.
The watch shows 8 h 25 min
